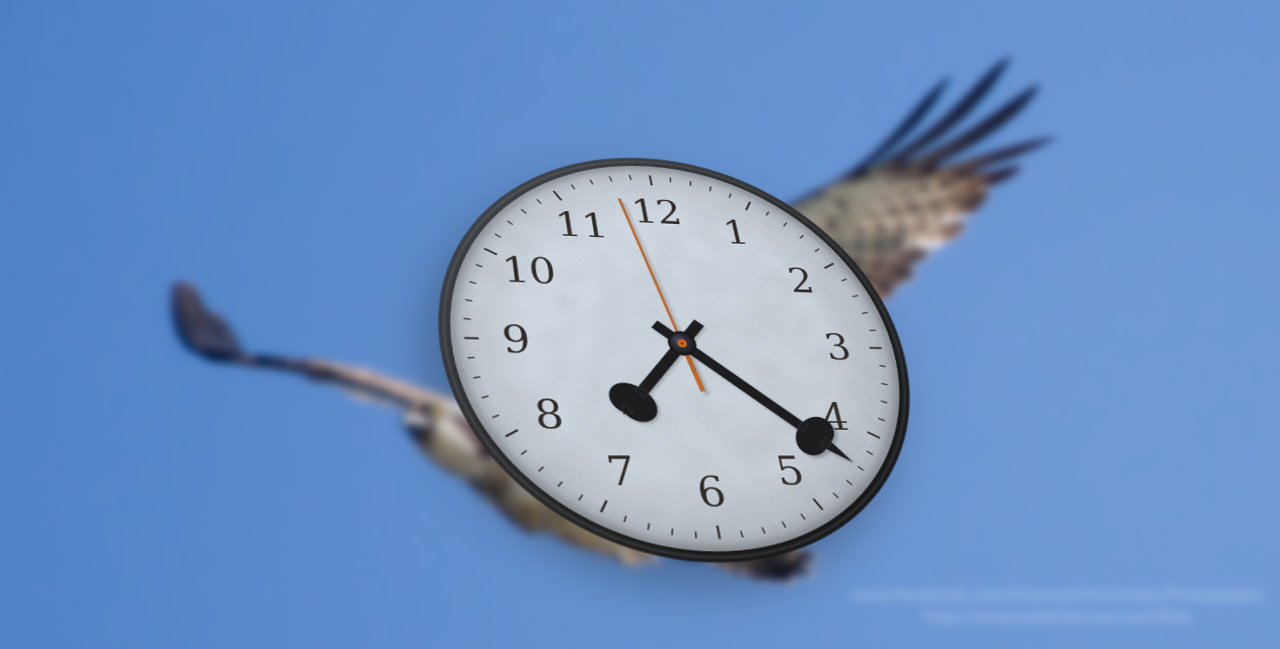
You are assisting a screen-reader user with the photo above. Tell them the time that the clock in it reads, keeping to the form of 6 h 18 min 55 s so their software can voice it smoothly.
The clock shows 7 h 21 min 58 s
